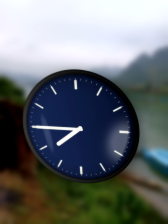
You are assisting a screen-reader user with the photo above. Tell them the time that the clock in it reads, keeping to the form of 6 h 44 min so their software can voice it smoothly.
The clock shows 7 h 45 min
